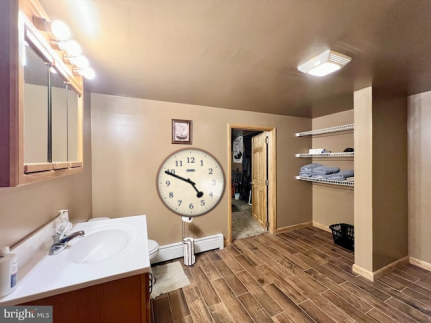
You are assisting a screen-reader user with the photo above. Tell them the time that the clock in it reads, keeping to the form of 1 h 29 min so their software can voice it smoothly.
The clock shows 4 h 49 min
